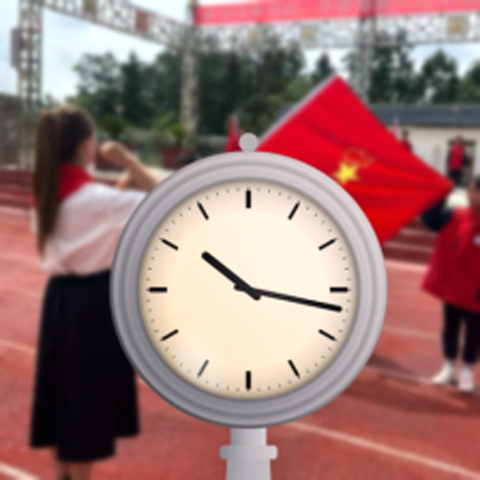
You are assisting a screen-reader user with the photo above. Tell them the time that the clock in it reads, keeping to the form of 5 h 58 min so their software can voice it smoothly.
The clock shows 10 h 17 min
